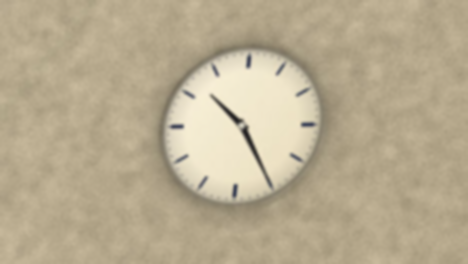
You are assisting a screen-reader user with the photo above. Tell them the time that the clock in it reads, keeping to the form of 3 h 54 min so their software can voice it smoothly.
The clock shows 10 h 25 min
